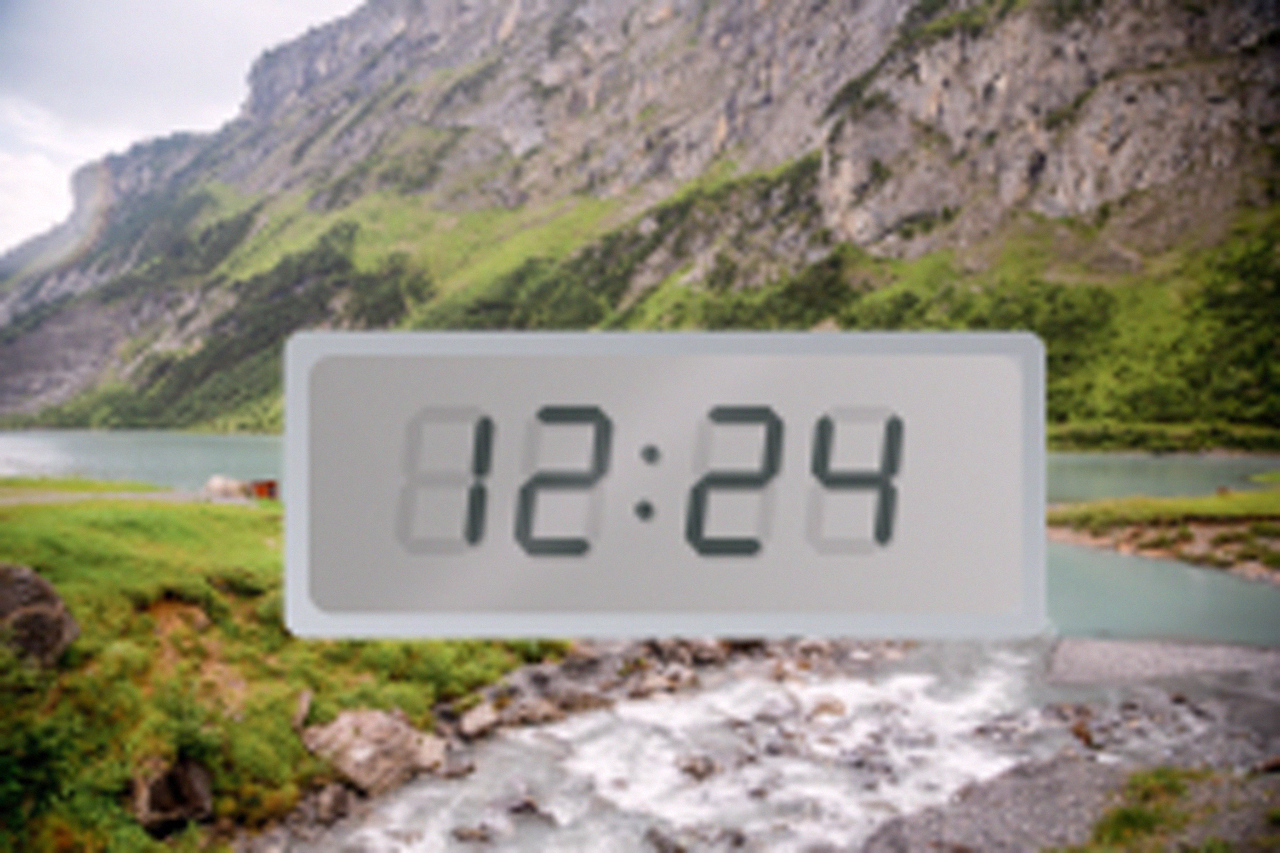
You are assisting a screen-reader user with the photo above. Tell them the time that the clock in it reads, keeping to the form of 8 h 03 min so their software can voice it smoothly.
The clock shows 12 h 24 min
